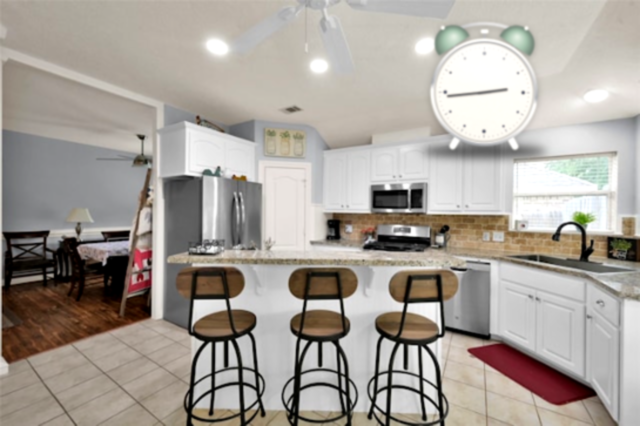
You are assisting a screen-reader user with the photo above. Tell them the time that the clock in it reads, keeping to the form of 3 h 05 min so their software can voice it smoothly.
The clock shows 2 h 44 min
